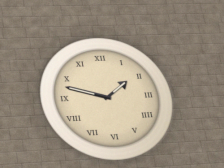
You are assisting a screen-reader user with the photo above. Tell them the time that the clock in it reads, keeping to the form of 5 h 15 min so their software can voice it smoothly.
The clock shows 1 h 48 min
